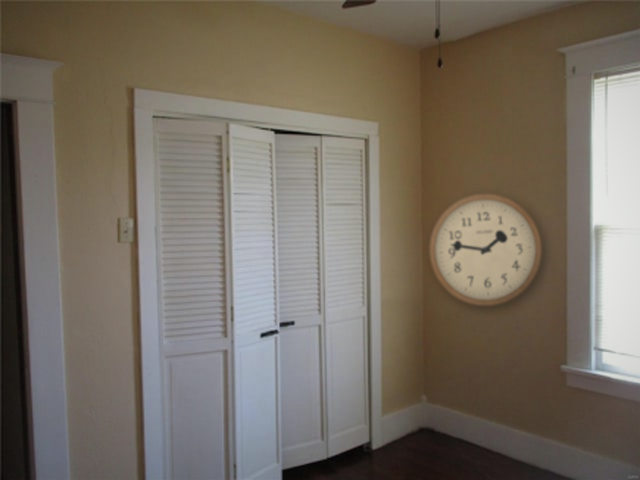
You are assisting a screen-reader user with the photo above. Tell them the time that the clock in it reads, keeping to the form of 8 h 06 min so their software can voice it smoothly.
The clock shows 1 h 47 min
